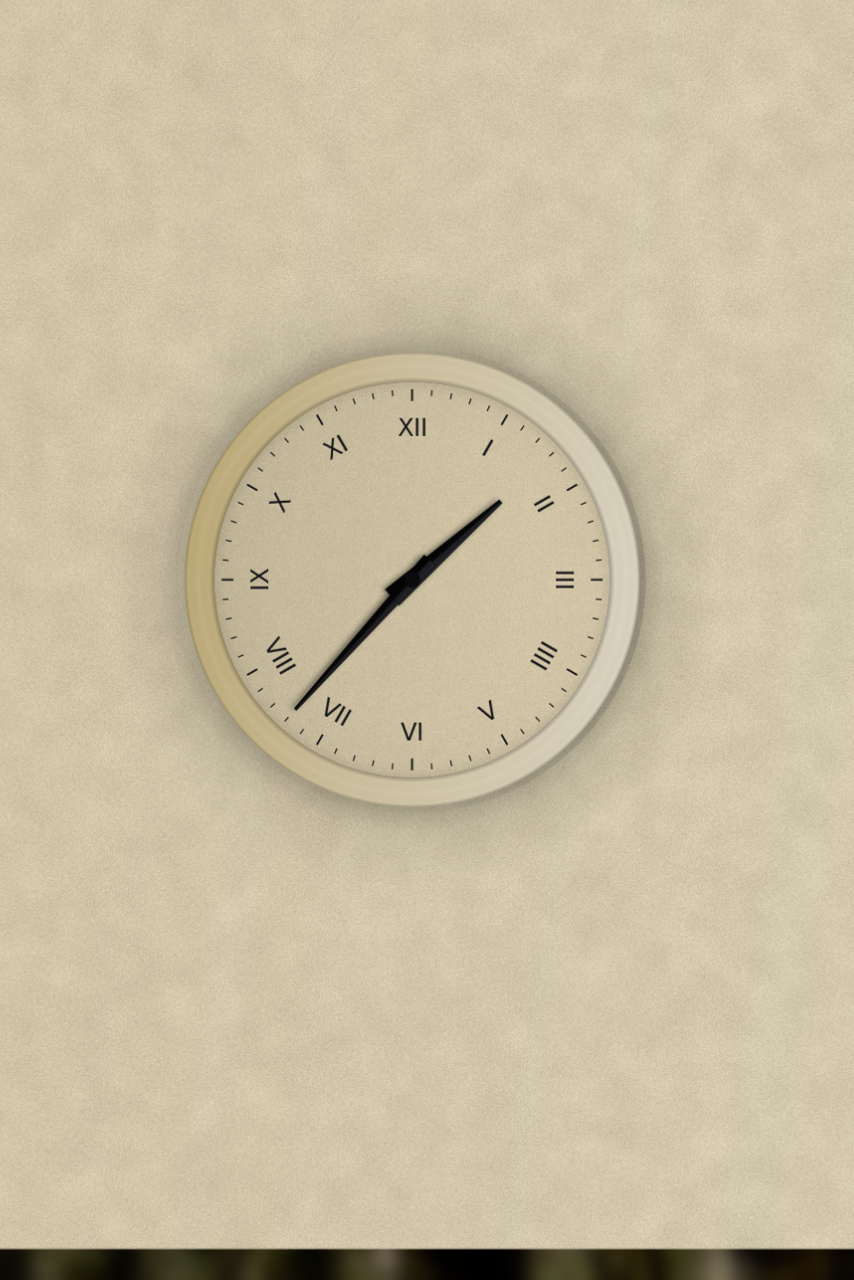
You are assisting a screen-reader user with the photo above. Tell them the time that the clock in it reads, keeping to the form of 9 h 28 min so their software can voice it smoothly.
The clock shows 1 h 37 min
